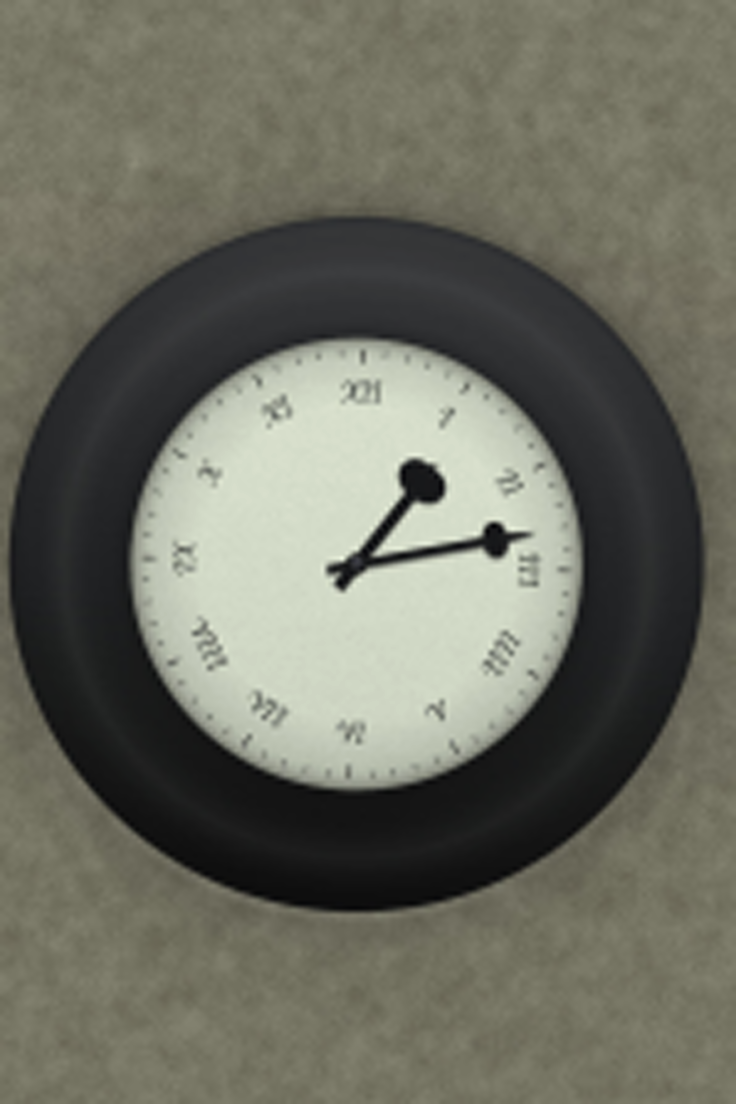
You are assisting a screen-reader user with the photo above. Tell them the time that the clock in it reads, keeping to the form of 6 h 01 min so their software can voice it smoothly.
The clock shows 1 h 13 min
